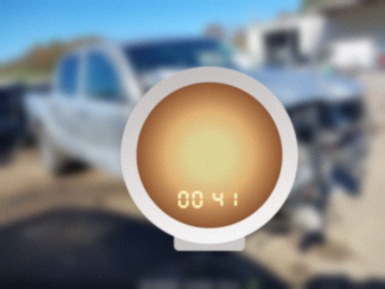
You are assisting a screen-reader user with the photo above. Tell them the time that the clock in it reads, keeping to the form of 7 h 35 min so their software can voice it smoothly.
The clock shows 0 h 41 min
